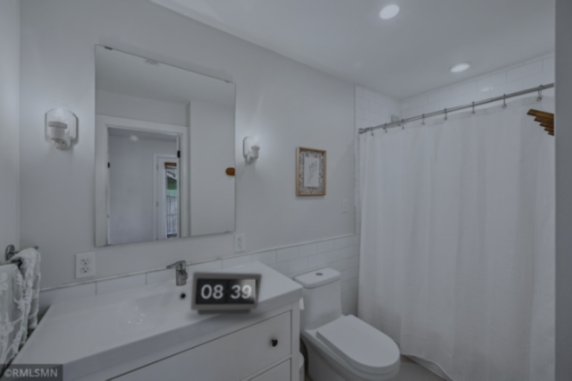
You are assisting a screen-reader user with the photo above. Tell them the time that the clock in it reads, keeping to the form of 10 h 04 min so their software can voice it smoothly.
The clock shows 8 h 39 min
